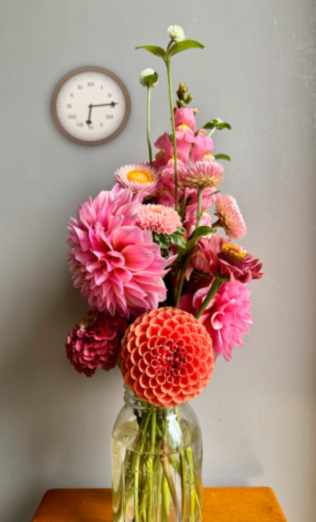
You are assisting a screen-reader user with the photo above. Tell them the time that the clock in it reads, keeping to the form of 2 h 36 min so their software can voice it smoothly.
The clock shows 6 h 14 min
